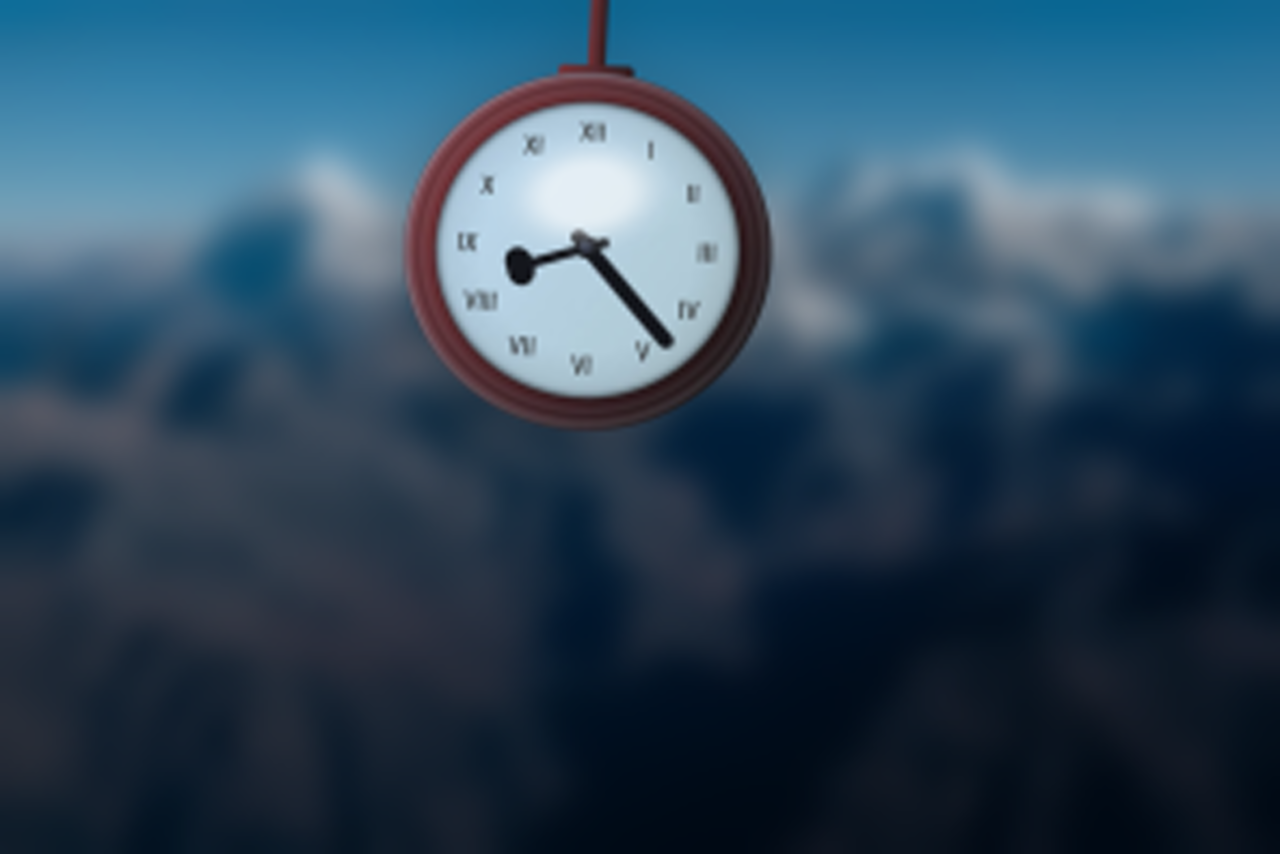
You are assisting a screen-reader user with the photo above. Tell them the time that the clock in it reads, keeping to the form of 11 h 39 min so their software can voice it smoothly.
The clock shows 8 h 23 min
